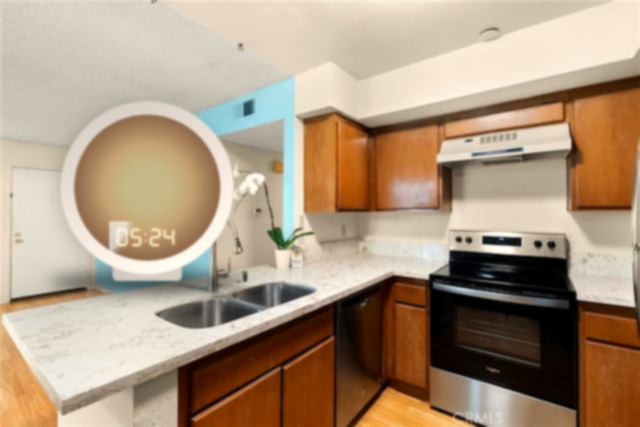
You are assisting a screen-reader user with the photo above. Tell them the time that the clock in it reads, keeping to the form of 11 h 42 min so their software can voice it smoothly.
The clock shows 5 h 24 min
